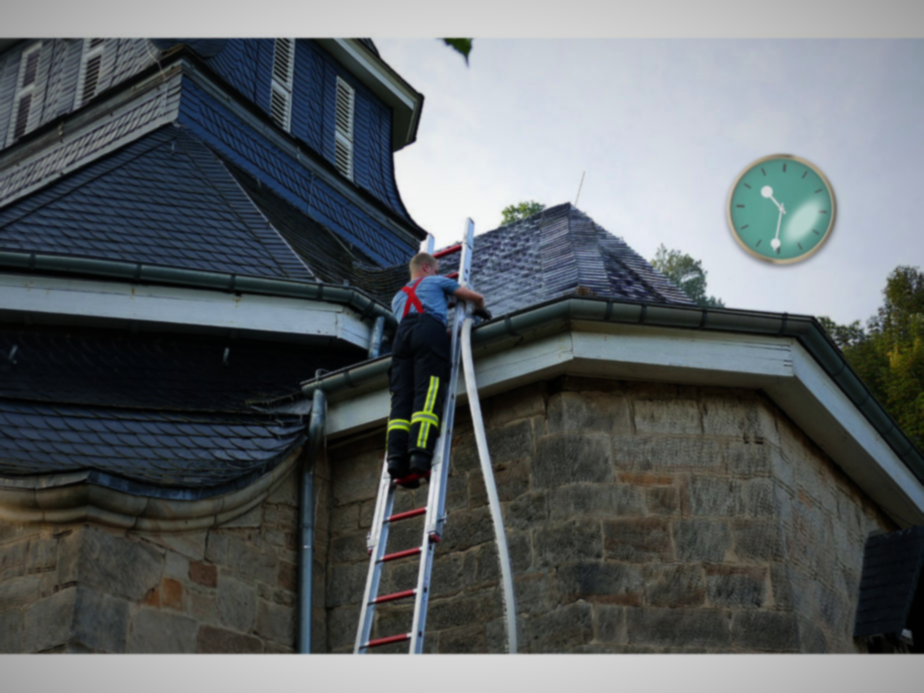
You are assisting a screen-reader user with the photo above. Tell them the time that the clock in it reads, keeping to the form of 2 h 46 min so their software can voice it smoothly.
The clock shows 10 h 31 min
